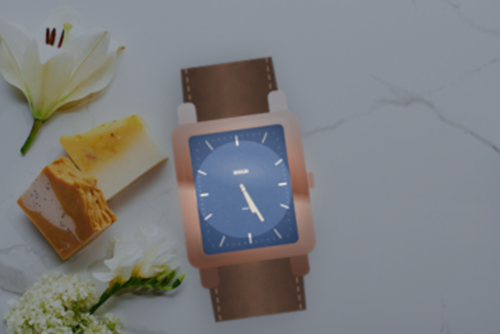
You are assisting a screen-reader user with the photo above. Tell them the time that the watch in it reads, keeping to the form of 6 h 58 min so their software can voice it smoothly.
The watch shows 5 h 26 min
